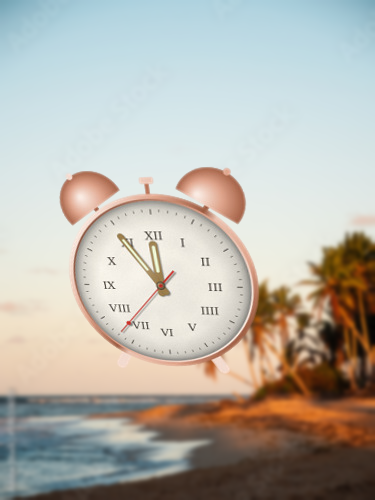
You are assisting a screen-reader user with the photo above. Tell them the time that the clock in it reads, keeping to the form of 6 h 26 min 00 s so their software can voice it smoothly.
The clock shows 11 h 54 min 37 s
